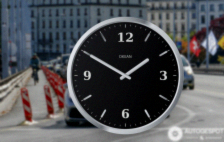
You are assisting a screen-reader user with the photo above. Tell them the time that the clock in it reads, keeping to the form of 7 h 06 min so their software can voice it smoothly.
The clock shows 1 h 50 min
